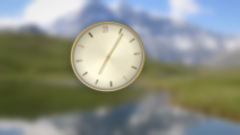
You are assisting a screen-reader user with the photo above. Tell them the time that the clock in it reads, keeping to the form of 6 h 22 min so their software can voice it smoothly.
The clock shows 7 h 06 min
